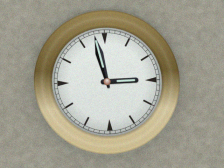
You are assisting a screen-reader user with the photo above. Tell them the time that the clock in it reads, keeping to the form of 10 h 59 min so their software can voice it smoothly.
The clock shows 2 h 58 min
